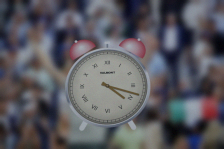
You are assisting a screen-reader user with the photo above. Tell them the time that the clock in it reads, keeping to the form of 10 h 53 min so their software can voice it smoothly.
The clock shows 4 h 18 min
